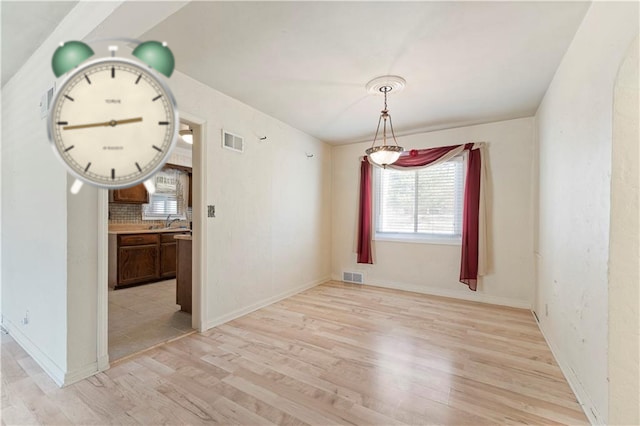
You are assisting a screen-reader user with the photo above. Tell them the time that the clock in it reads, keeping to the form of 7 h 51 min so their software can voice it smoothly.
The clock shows 2 h 44 min
